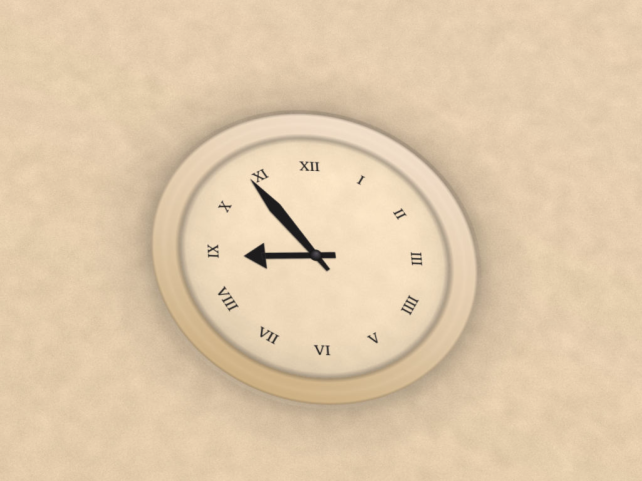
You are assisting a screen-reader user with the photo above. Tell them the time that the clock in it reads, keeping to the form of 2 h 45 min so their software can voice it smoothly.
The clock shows 8 h 54 min
